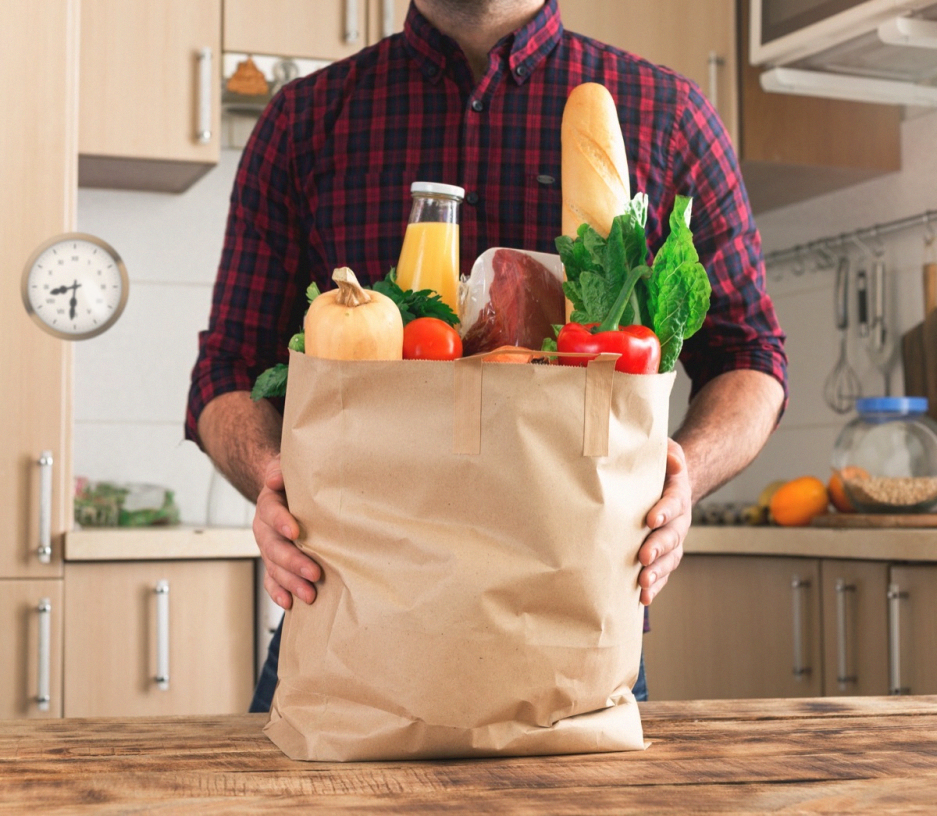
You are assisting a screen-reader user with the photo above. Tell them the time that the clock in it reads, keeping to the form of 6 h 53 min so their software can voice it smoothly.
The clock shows 8 h 31 min
